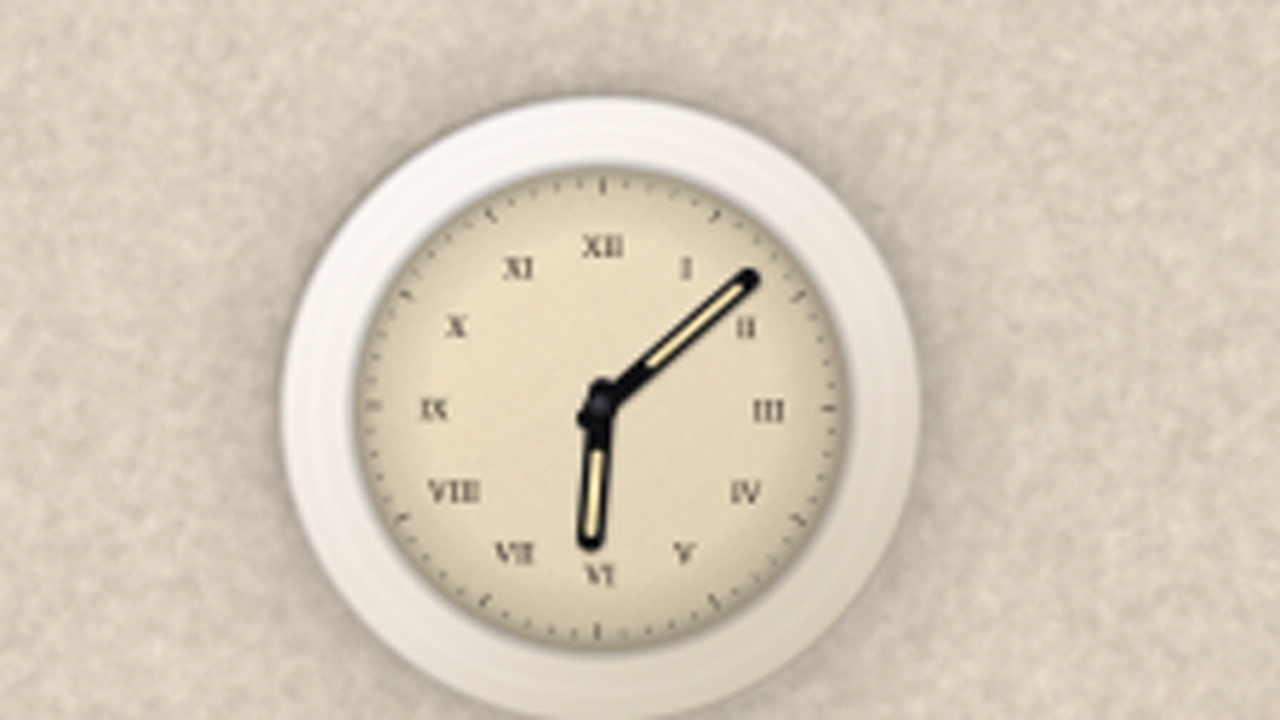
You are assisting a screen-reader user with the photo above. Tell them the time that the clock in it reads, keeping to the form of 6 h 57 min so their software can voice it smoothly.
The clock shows 6 h 08 min
